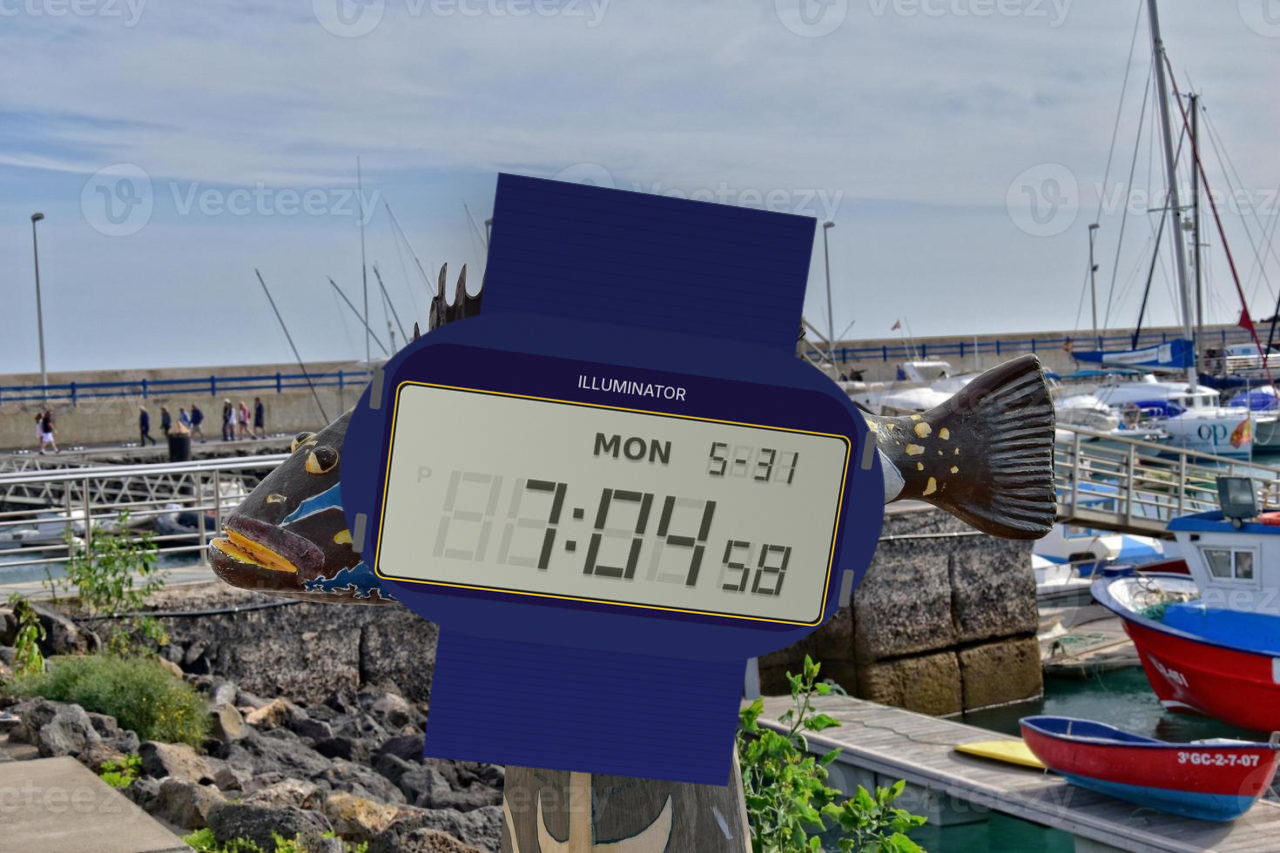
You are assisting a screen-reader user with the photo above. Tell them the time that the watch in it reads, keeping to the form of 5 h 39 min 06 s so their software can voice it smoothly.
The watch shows 7 h 04 min 58 s
